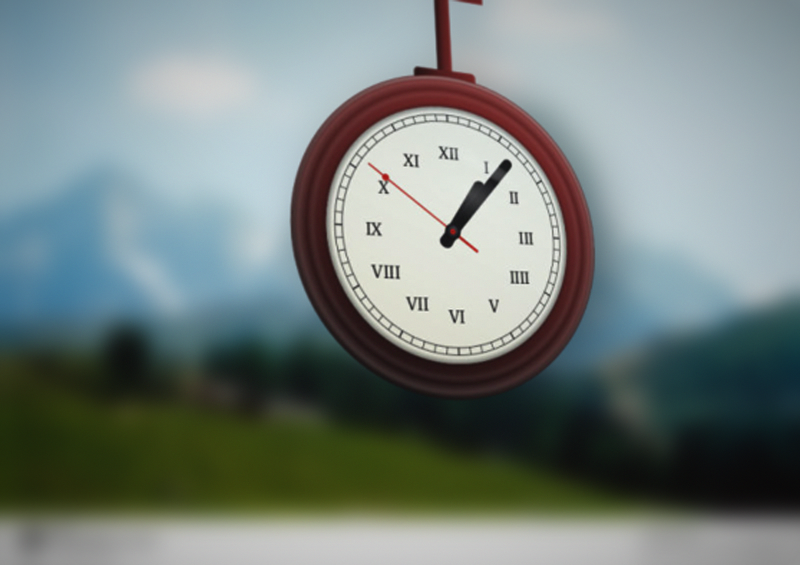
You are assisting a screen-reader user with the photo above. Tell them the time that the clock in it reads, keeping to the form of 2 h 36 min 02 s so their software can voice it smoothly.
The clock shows 1 h 06 min 51 s
